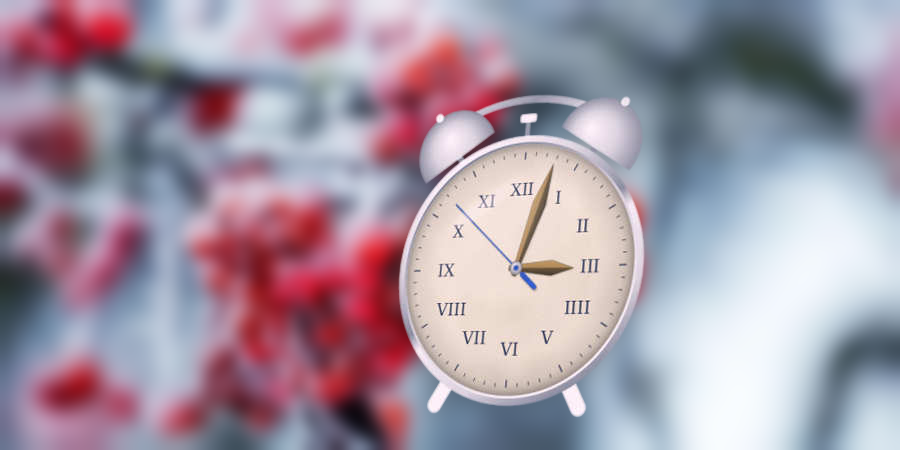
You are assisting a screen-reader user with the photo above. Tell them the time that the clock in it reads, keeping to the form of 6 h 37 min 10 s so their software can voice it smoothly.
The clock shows 3 h 02 min 52 s
